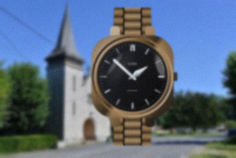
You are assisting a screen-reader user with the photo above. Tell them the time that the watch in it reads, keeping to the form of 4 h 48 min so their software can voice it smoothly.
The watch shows 1 h 52 min
